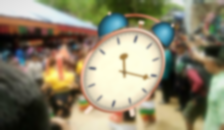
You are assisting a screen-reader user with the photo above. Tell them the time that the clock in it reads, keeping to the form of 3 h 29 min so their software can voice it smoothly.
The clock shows 11 h 16 min
